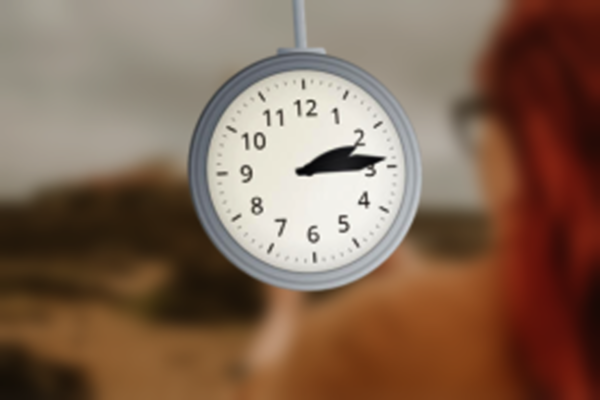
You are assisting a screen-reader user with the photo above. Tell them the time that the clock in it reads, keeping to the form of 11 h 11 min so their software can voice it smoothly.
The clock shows 2 h 14 min
